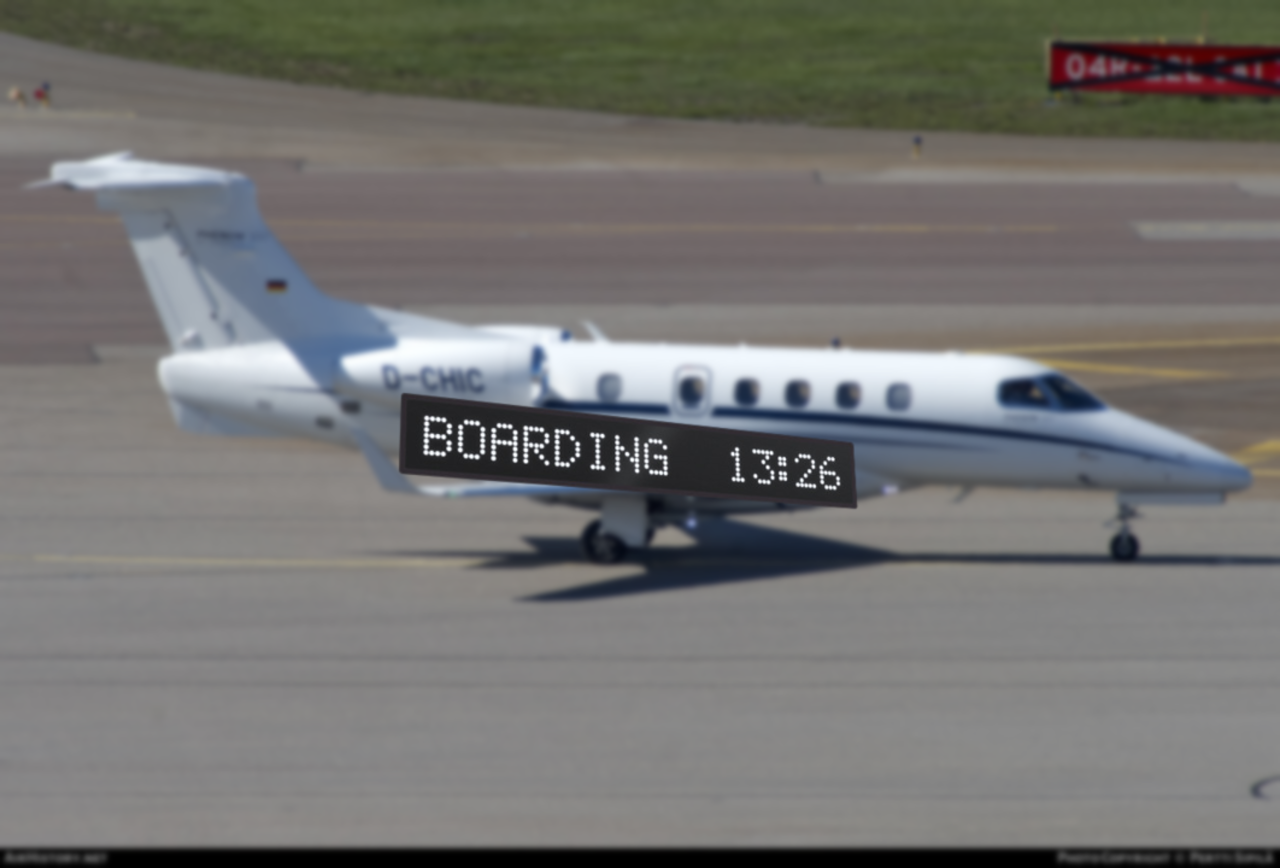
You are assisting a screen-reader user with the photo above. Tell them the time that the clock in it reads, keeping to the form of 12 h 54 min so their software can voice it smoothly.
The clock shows 13 h 26 min
